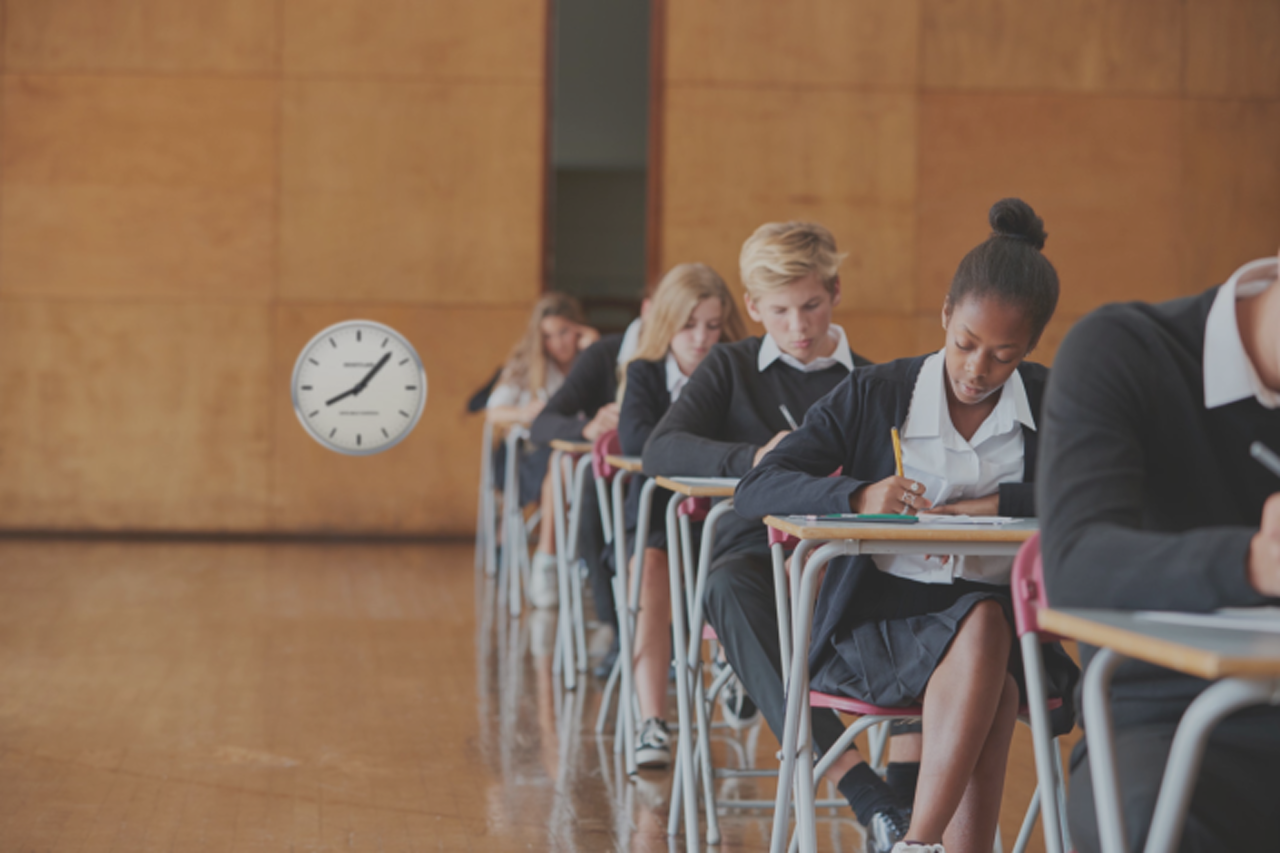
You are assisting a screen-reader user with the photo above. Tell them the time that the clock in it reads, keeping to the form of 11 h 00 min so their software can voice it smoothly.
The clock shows 8 h 07 min
